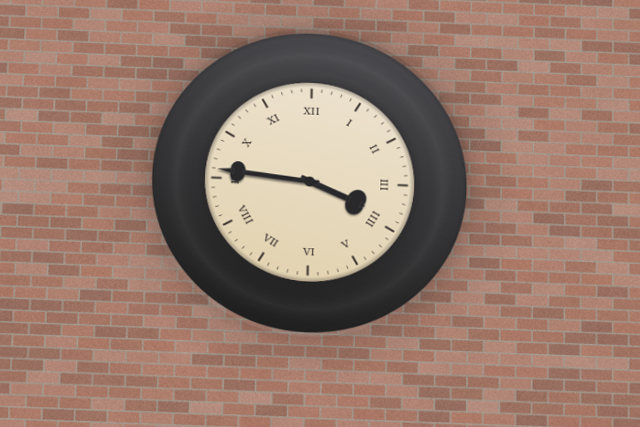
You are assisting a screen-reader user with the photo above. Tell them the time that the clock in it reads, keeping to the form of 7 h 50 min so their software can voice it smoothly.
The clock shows 3 h 46 min
